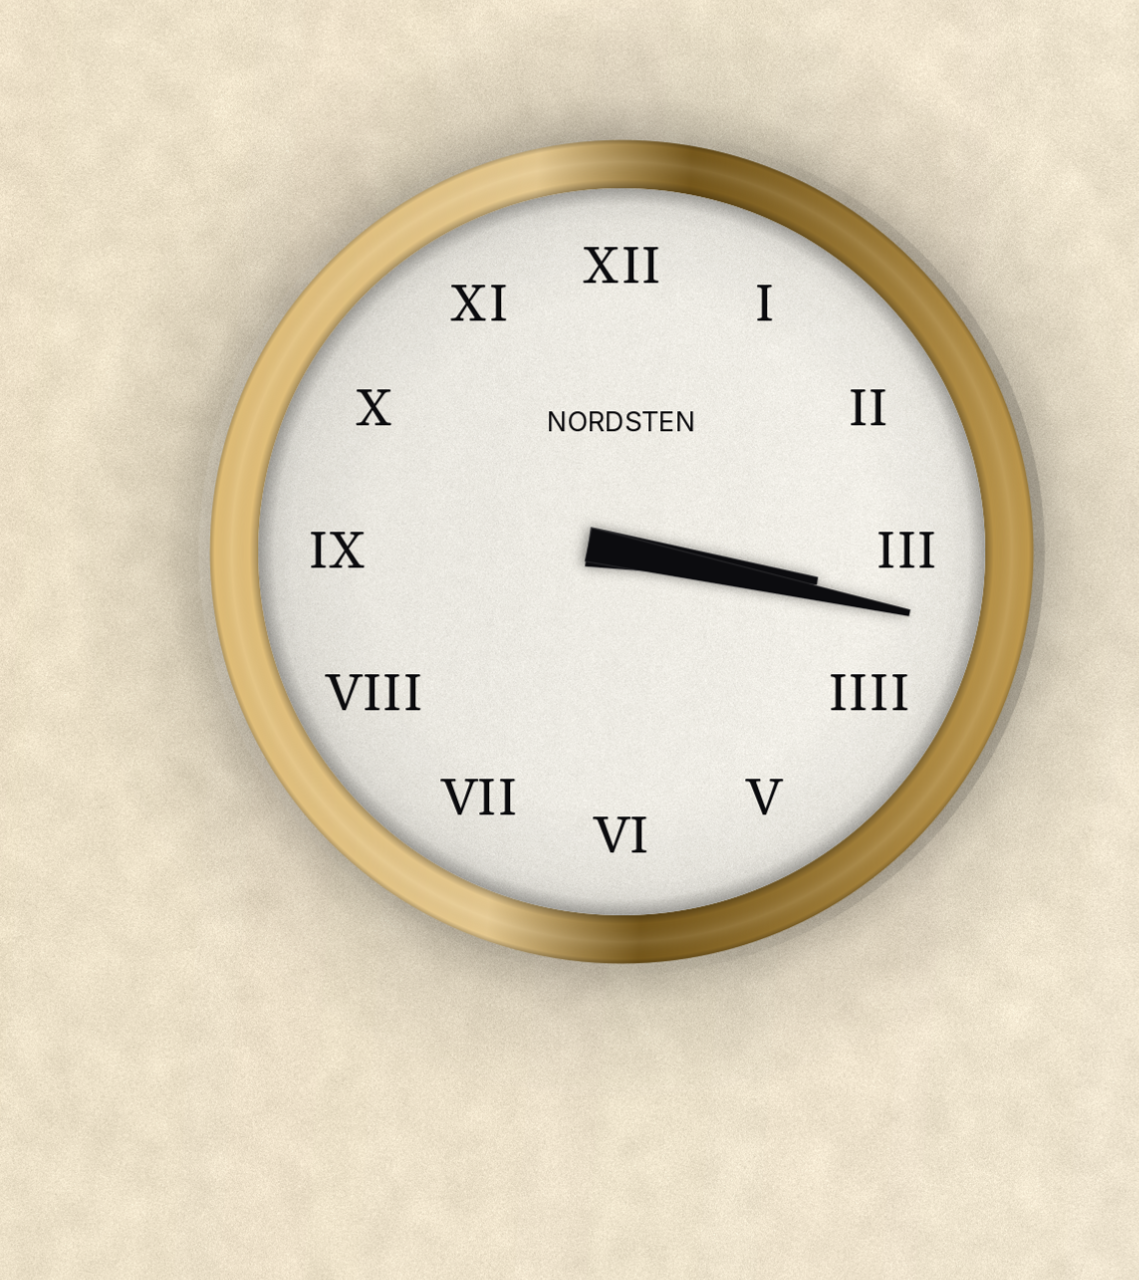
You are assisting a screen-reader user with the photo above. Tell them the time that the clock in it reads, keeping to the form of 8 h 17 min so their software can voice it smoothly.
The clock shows 3 h 17 min
